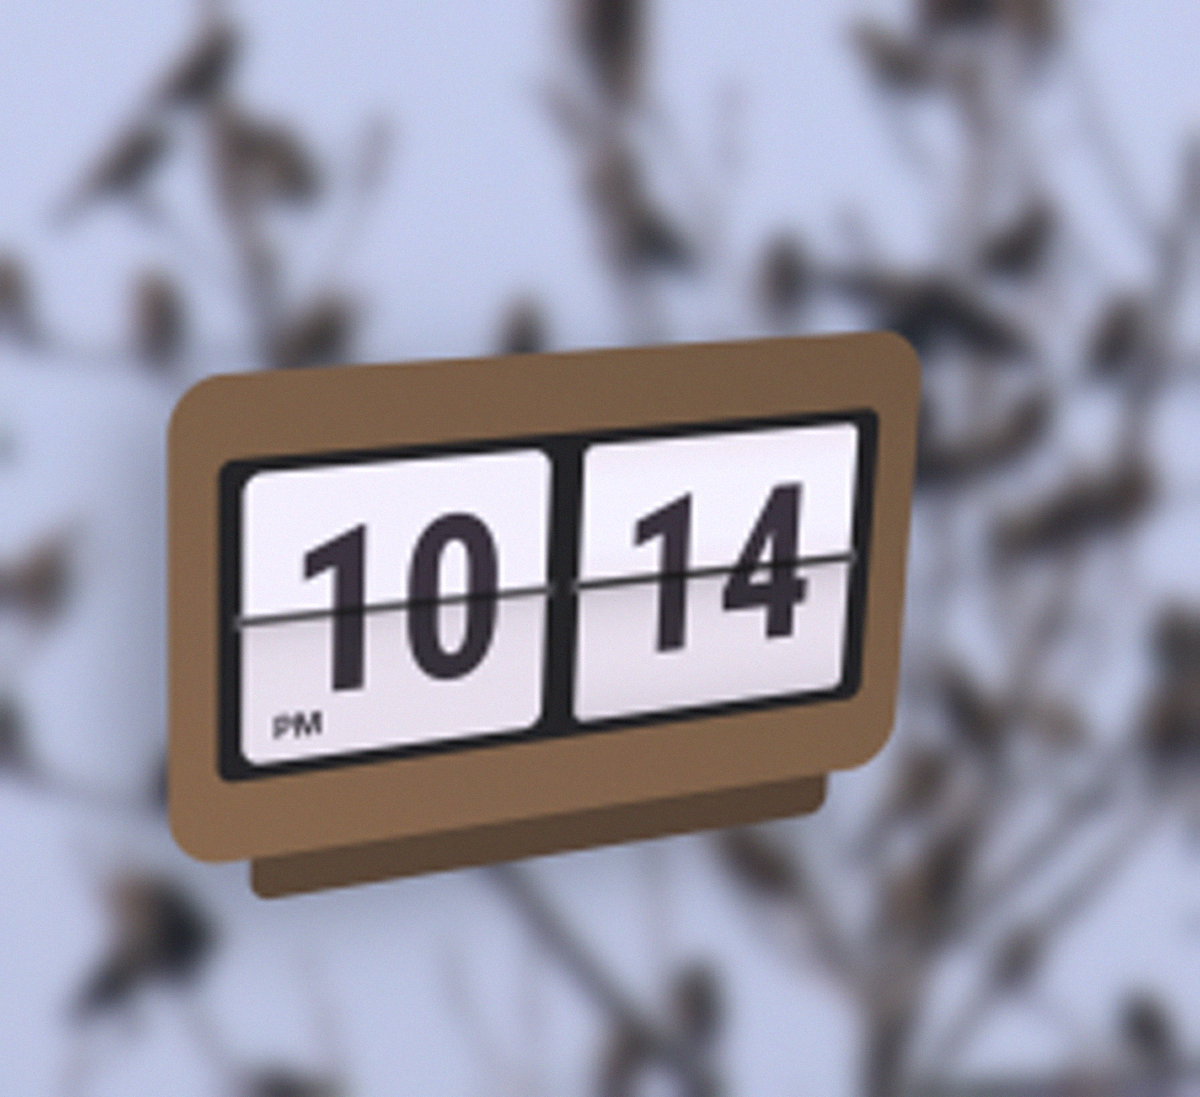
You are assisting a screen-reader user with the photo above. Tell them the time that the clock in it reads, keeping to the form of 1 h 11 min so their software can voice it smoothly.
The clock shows 10 h 14 min
